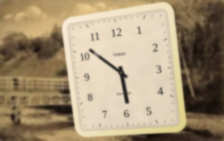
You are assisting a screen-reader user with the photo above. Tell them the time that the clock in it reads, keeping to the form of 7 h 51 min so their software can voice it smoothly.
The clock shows 5 h 52 min
